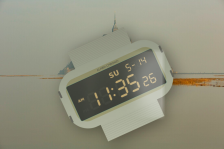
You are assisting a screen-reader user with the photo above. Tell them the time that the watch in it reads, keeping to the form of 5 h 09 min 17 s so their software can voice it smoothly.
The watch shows 11 h 35 min 26 s
